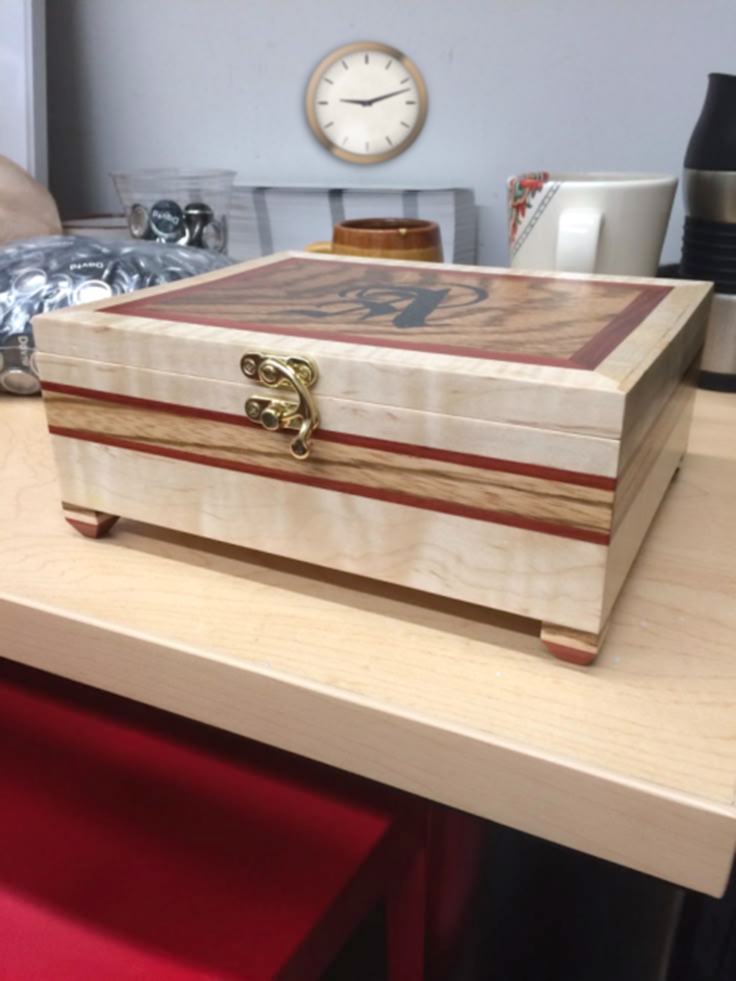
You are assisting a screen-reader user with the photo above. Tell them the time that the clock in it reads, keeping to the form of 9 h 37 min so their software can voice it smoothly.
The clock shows 9 h 12 min
